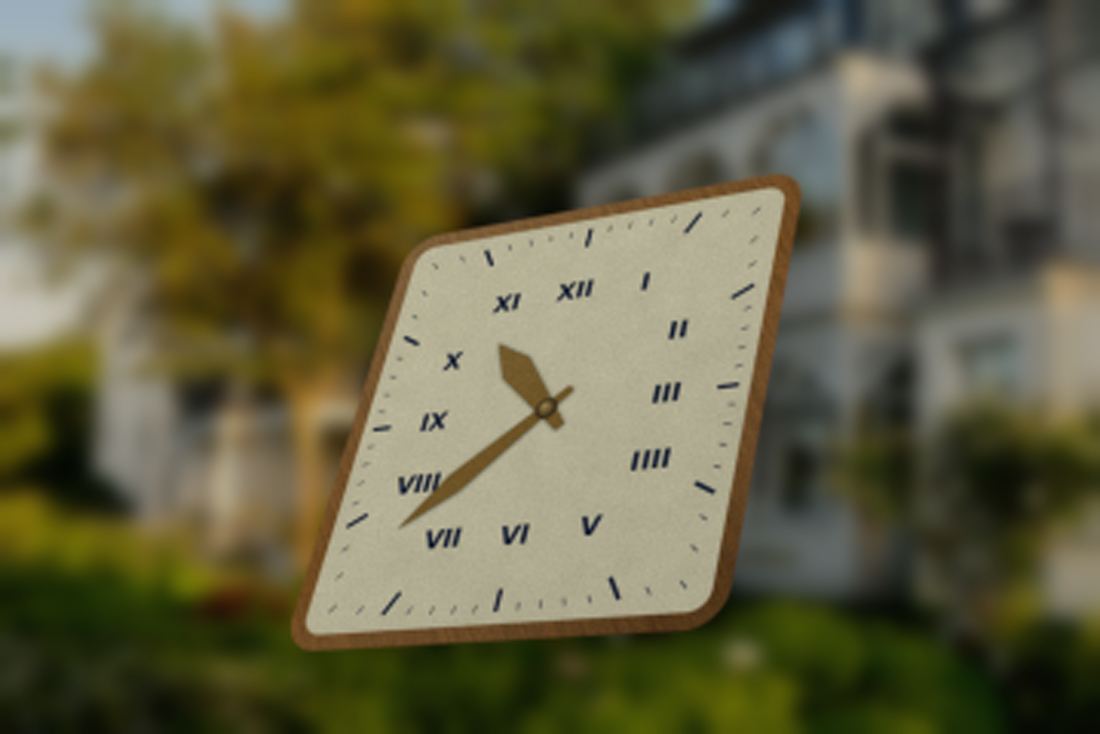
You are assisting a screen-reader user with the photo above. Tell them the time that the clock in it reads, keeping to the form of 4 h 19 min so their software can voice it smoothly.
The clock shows 10 h 38 min
